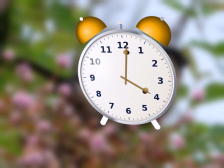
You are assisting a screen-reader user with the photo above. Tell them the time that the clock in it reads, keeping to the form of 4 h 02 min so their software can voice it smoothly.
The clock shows 4 h 01 min
